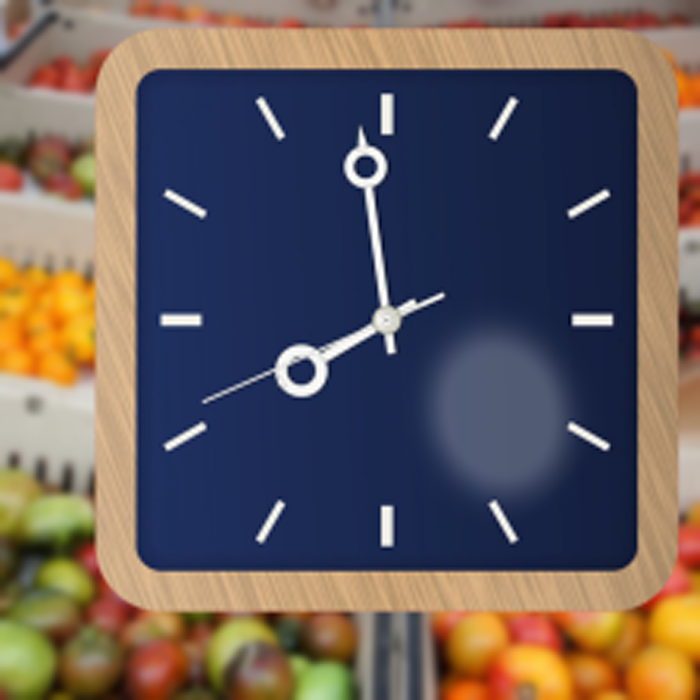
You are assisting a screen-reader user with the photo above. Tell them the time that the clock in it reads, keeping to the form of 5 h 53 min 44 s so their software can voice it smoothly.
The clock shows 7 h 58 min 41 s
